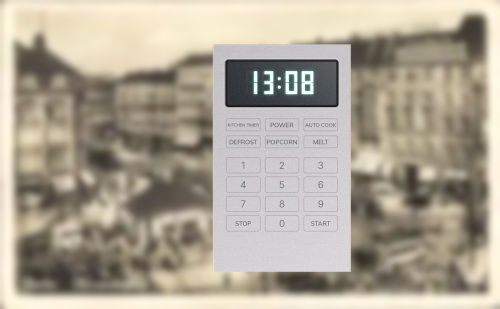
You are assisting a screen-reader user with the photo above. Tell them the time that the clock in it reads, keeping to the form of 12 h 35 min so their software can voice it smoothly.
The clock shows 13 h 08 min
